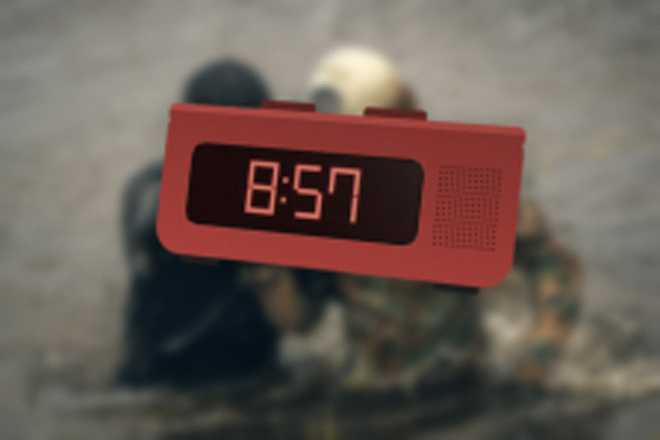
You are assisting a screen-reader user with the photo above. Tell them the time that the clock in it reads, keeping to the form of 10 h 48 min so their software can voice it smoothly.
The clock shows 8 h 57 min
